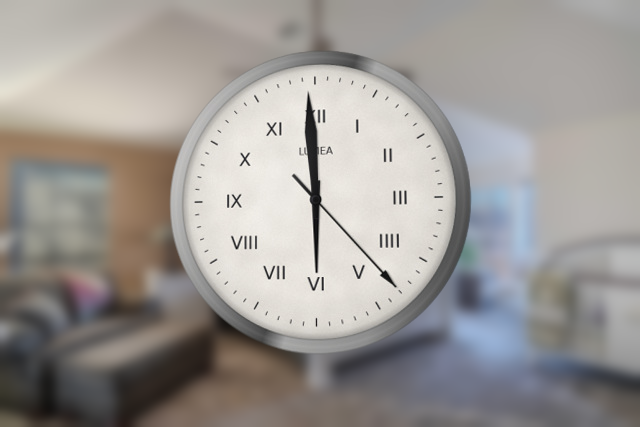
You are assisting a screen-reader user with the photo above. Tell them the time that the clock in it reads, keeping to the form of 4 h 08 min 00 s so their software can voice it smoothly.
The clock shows 5 h 59 min 23 s
